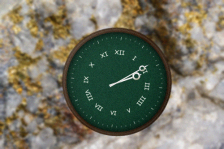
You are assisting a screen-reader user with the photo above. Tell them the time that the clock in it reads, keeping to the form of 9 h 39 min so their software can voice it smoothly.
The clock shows 2 h 09 min
